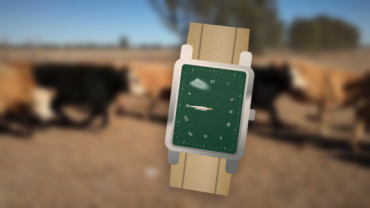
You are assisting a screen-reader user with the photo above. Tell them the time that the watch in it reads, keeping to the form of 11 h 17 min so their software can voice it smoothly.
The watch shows 8 h 45 min
